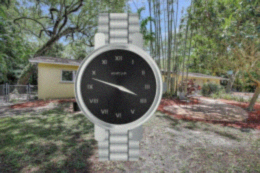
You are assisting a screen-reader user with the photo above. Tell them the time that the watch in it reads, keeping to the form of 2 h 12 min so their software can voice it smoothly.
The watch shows 3 h 48 min
